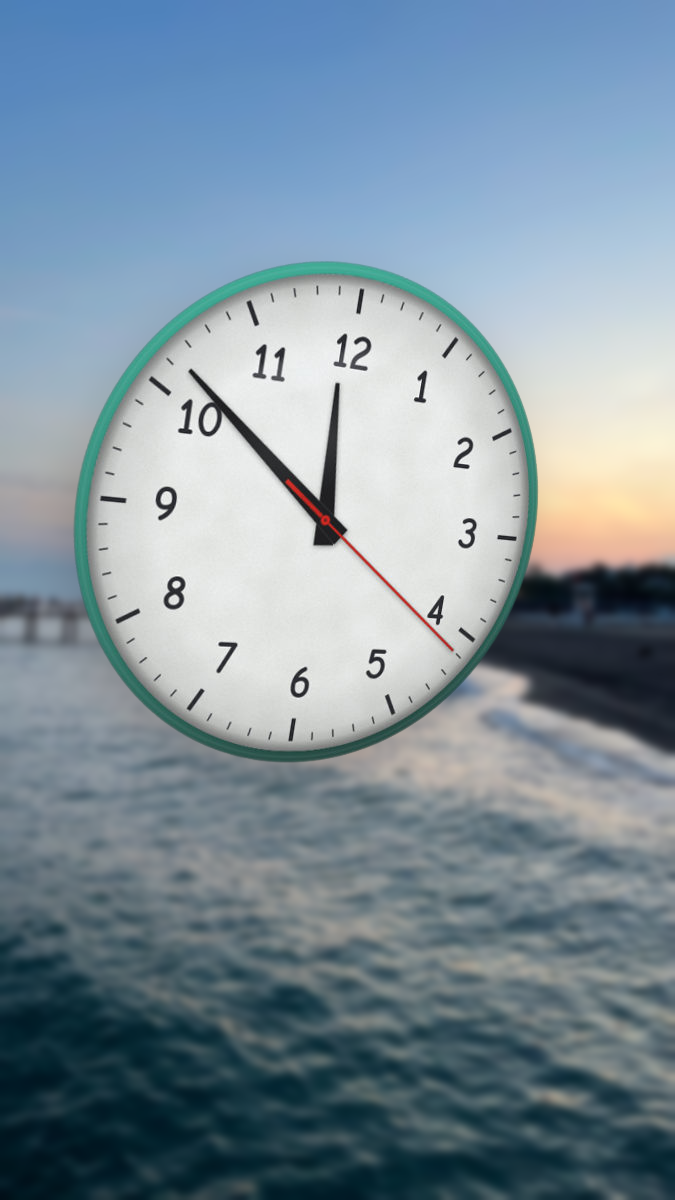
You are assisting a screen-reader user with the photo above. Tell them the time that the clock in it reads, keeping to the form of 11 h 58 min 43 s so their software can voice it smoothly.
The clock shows 11 h 51 min 21 s
